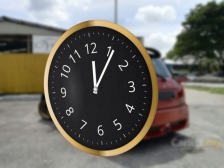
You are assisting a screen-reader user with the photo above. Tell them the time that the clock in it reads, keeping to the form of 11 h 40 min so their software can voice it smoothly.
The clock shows 12 h 06 min
